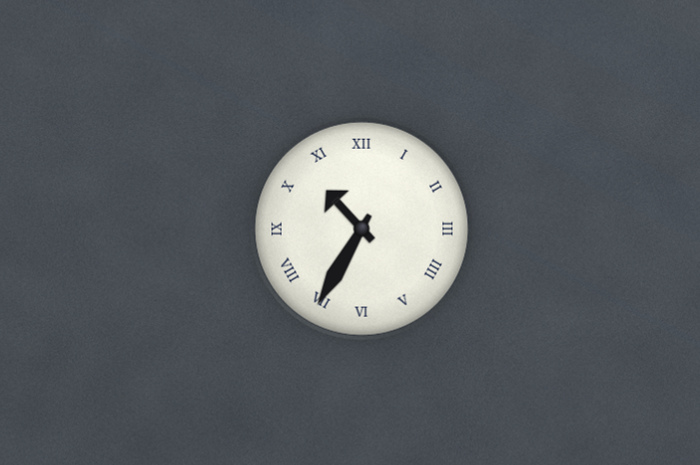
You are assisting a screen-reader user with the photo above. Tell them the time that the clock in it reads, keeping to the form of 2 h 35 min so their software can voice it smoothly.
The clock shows 10 h 35 min
